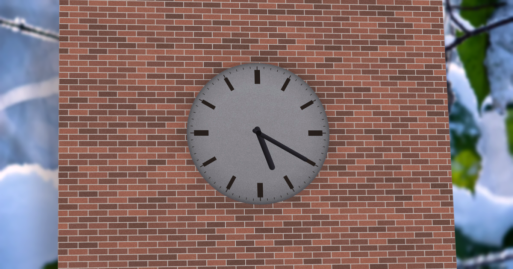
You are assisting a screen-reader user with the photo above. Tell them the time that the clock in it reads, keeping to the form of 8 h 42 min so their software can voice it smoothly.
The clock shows 5 h 20 min
